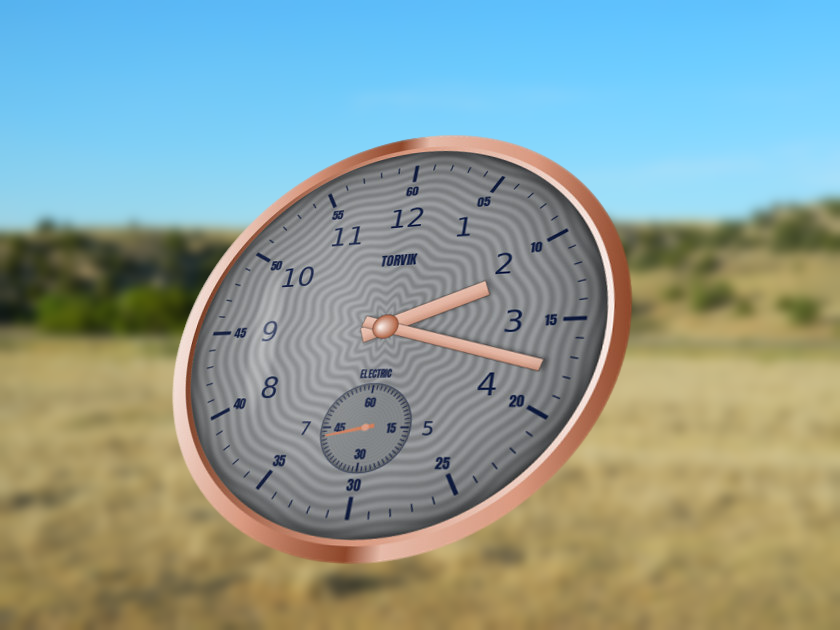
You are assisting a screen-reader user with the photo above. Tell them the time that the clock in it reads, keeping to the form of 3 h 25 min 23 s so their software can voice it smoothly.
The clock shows 2 h 17 min 43 s
